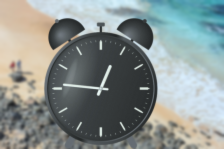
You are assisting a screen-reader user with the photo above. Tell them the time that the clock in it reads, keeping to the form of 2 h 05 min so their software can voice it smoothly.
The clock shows 12 h 46 min
